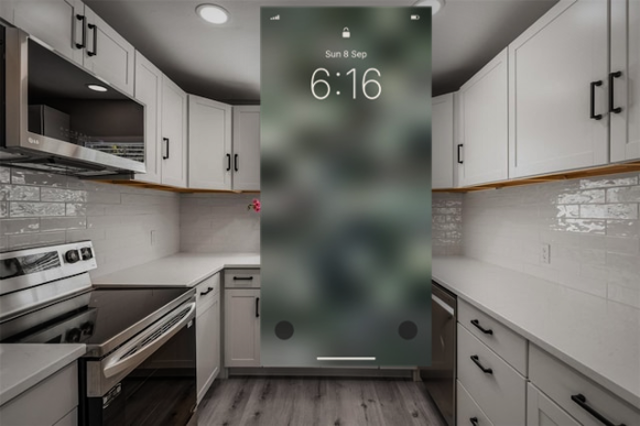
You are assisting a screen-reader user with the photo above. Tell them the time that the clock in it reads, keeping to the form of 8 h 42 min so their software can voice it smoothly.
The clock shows 6 h 16 min
